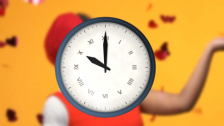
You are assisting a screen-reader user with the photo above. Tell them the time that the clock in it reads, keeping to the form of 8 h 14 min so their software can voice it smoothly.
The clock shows 10 h 00 min
